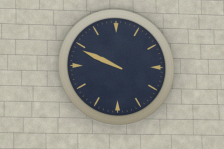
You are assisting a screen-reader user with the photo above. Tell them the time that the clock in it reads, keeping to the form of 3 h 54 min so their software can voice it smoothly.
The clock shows 9 h 49 min
